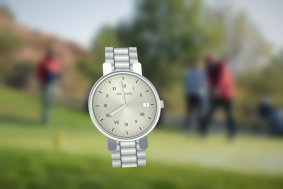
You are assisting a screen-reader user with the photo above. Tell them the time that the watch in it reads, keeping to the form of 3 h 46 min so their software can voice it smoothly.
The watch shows 7 h 59 min
